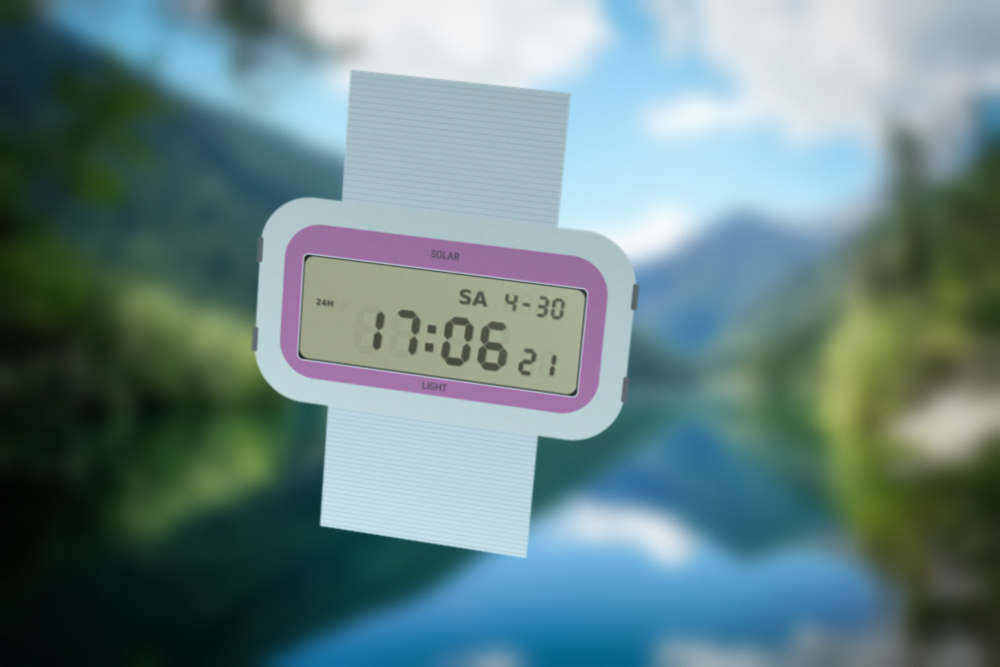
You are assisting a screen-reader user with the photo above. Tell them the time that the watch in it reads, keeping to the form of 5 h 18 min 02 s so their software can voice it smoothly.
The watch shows 17 h 06 min 21 s
